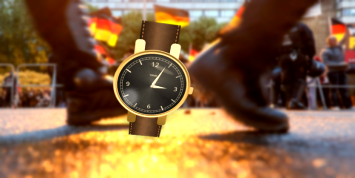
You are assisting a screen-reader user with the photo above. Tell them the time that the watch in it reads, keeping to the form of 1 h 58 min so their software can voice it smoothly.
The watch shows 3 h 04 min
